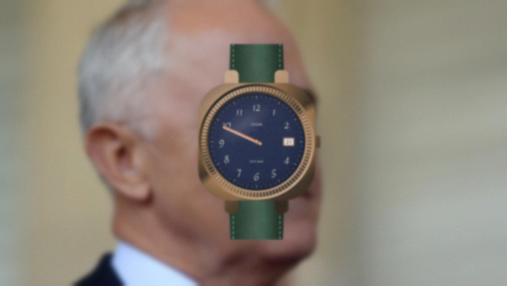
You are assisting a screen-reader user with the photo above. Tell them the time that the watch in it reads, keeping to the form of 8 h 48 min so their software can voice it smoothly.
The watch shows 9 h 49 min
